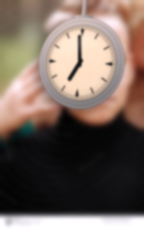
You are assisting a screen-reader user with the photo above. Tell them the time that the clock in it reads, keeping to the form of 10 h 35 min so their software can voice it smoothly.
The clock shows 6 h 59 min
